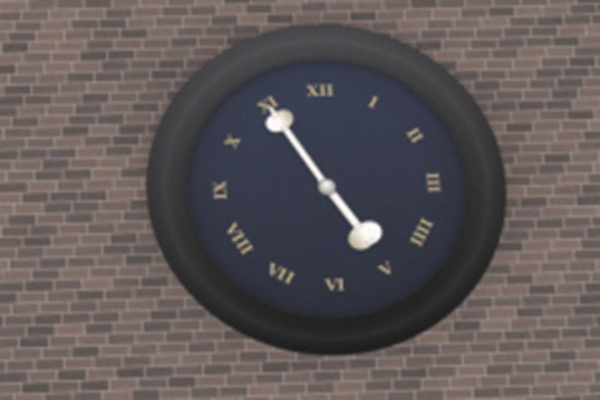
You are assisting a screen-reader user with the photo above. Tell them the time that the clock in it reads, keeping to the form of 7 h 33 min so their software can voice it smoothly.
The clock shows 4 h 55 min
